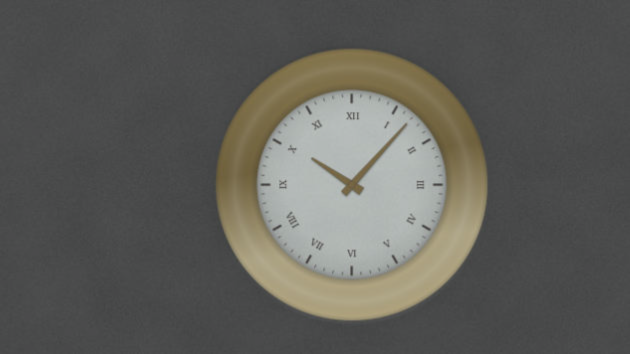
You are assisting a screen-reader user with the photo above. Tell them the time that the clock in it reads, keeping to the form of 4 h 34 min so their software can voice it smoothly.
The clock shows 10 h 07 min
